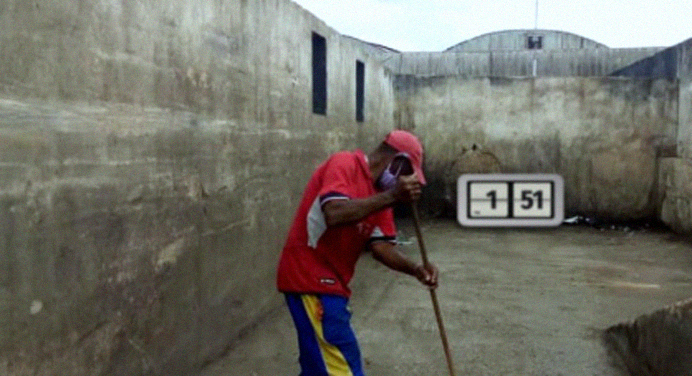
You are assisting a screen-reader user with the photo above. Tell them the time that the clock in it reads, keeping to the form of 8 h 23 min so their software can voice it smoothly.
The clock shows 1 h 51 min
